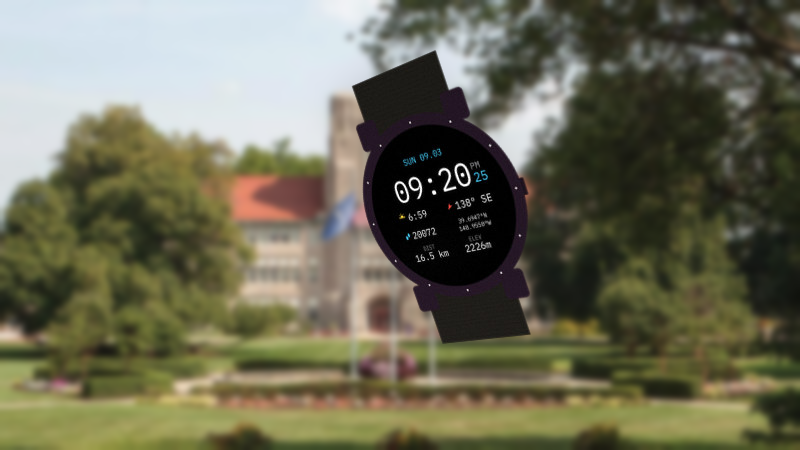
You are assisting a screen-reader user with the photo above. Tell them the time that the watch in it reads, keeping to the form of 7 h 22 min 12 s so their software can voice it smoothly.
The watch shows 9 h 20 min 25 s
